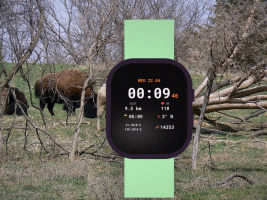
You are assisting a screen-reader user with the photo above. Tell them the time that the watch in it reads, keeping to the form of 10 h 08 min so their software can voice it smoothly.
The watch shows 0 h 09 min
